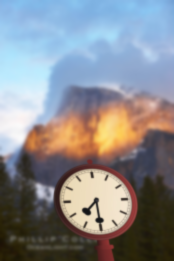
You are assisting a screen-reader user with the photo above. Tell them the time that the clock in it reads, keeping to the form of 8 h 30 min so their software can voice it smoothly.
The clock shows 7 h 30 min
